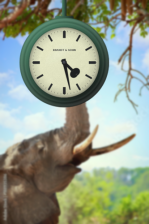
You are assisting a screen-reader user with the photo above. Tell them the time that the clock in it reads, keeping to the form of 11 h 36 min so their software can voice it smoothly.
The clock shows 4 h 28 min
